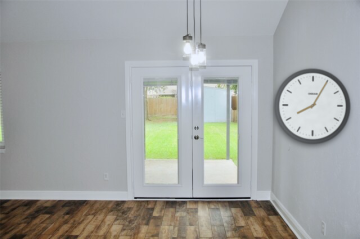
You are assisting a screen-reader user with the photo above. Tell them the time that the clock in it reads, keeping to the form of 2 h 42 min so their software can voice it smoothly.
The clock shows 8 h 05 min
